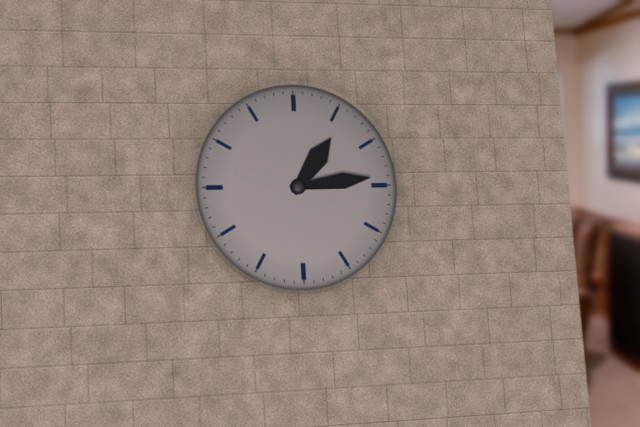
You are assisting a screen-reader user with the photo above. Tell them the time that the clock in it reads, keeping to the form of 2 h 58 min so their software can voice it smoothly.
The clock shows 1 h 14 min
